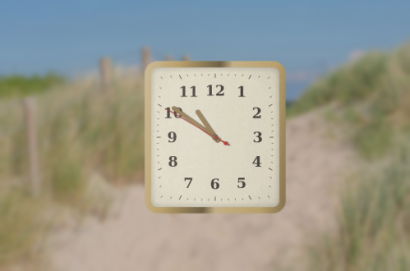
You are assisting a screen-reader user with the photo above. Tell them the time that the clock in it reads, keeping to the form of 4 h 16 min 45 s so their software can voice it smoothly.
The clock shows 10 h 50 min 50 s
